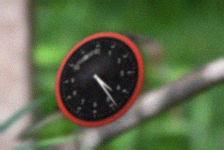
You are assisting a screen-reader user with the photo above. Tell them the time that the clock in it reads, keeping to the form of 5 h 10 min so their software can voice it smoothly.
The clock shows 4 h 24 min
